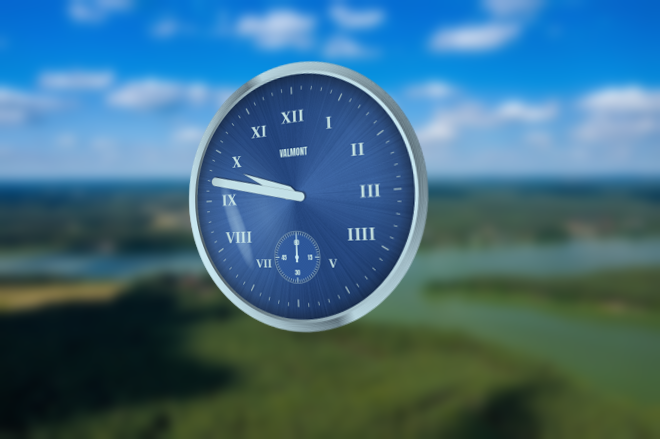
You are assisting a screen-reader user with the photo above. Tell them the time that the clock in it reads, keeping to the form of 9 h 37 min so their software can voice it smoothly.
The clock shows 9 h 47 min
